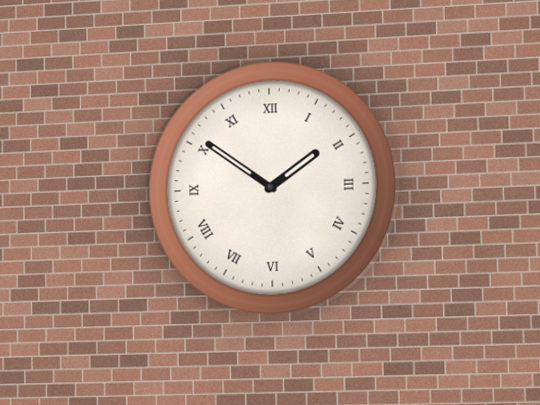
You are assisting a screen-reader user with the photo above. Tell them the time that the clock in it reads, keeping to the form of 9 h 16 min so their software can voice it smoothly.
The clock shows 1 h 51 min
